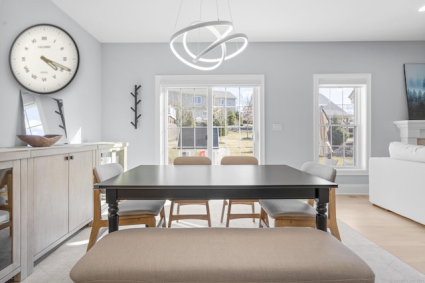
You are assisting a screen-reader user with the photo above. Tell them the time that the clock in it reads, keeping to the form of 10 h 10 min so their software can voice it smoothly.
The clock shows 4 h 19 min
